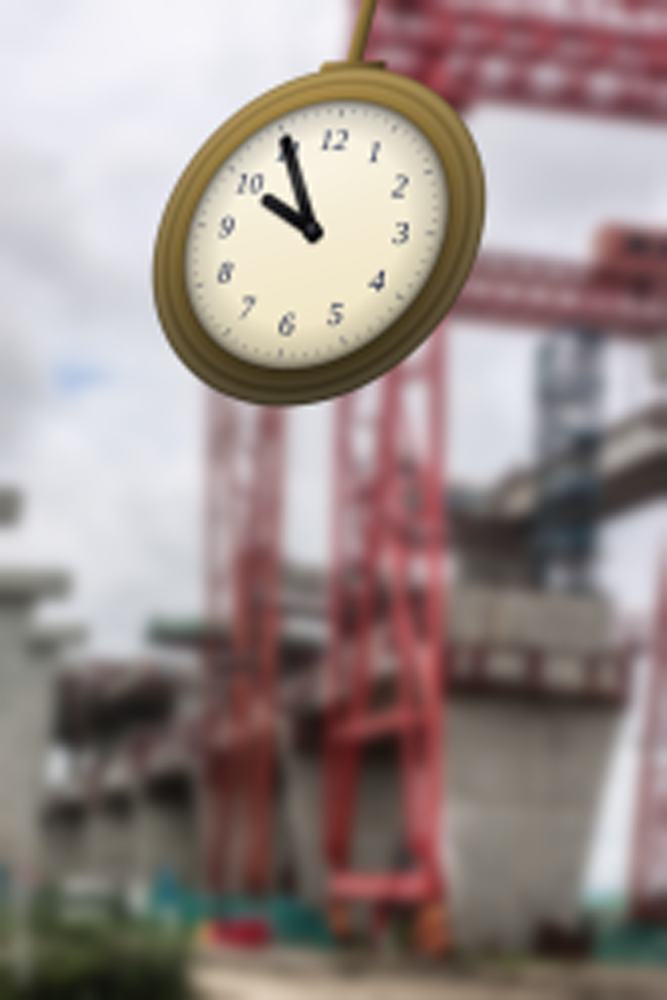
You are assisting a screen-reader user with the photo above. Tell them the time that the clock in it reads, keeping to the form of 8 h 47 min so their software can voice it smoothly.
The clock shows 9 h 55 min
